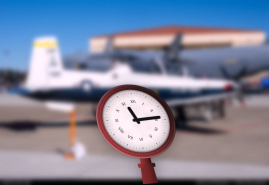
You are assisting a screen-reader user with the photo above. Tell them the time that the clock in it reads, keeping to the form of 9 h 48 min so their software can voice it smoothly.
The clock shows 11 h 14 min
